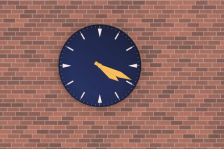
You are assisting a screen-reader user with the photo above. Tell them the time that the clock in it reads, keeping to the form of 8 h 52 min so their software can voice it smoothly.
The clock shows 4 h 19 min
